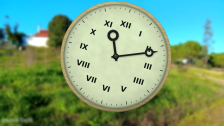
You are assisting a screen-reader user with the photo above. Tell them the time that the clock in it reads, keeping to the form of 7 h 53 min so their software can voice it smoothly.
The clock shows 11 h 11 min
